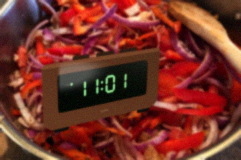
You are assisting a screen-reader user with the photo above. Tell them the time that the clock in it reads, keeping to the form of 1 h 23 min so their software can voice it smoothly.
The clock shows 11 h 01 min
